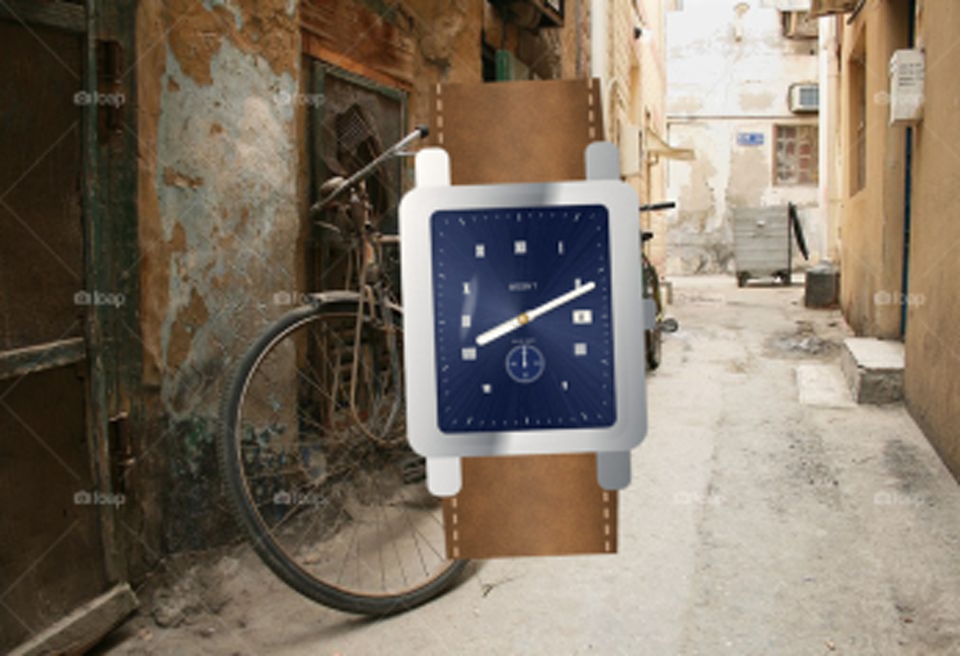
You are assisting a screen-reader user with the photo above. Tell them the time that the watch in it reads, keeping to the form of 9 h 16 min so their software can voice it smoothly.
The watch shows 8 h 11 min
